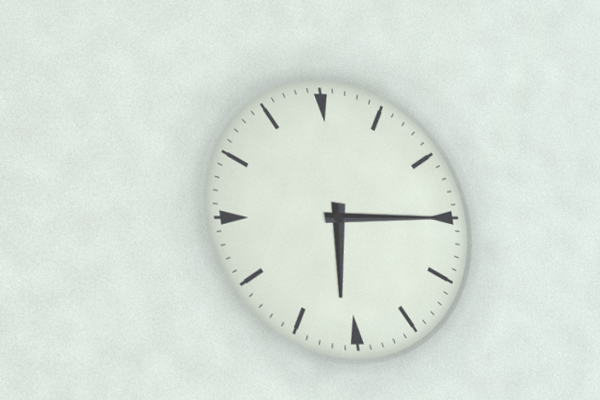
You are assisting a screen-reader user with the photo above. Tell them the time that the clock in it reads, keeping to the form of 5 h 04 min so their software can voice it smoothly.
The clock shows 6 h 15 min
